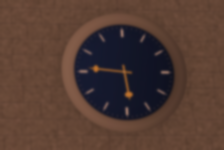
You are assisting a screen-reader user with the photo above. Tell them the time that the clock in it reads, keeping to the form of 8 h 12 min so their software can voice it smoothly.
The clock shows 5 h 46 min
